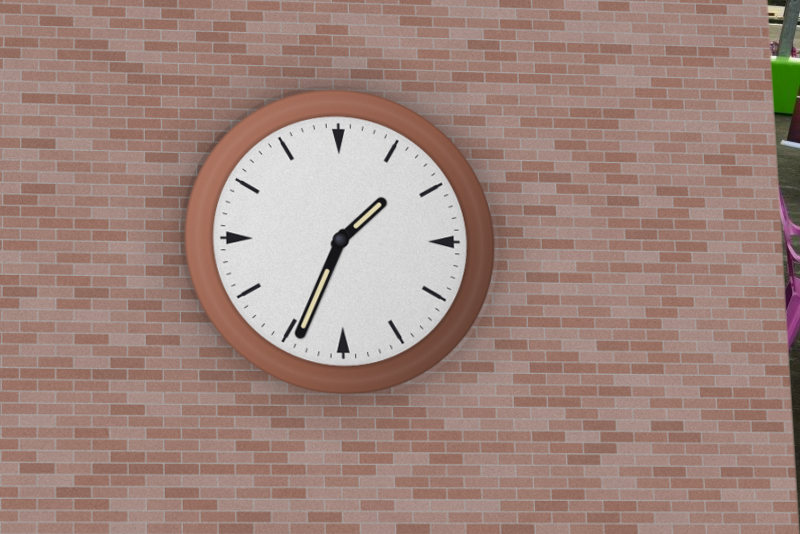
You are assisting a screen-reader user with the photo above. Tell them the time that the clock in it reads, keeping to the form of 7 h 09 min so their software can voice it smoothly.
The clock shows 1 h 34 min
